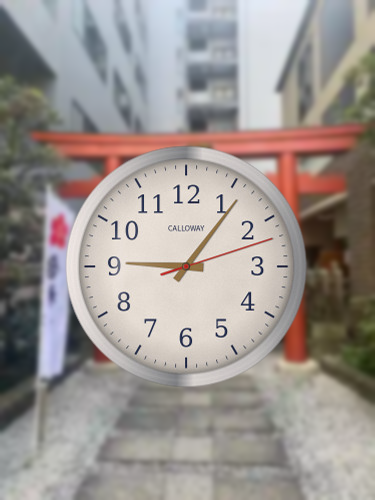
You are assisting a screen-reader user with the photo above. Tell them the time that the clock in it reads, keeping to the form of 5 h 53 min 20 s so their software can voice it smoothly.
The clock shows 9 h 06 min 12 s
